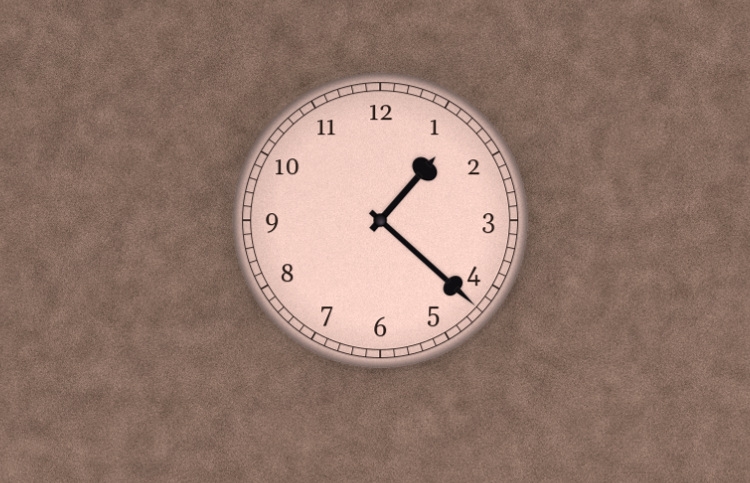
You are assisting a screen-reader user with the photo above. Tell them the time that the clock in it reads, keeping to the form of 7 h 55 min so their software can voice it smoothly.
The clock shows 1 h 22 min
